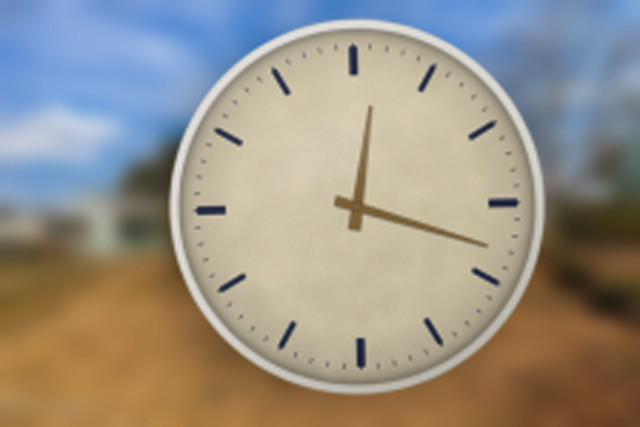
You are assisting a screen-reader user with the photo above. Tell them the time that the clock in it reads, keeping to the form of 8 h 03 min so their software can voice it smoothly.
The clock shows 12 h 18 min
